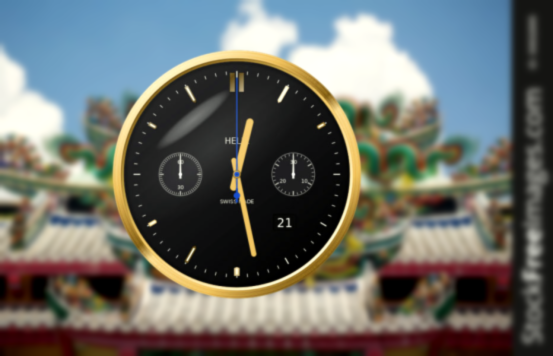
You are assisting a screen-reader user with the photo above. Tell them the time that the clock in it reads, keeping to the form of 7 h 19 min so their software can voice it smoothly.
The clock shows 12 h 28 min
